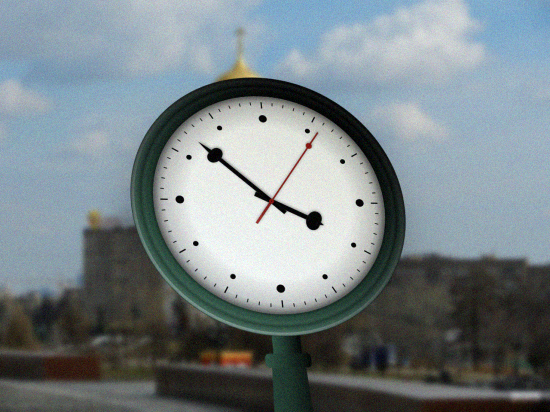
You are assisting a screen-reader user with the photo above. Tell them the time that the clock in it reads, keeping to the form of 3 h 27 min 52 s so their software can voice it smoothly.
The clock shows 3 h 52 min 06 s
